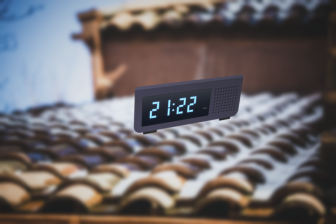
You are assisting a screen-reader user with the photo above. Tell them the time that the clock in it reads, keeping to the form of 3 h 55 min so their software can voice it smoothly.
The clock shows 21 h 22 min
